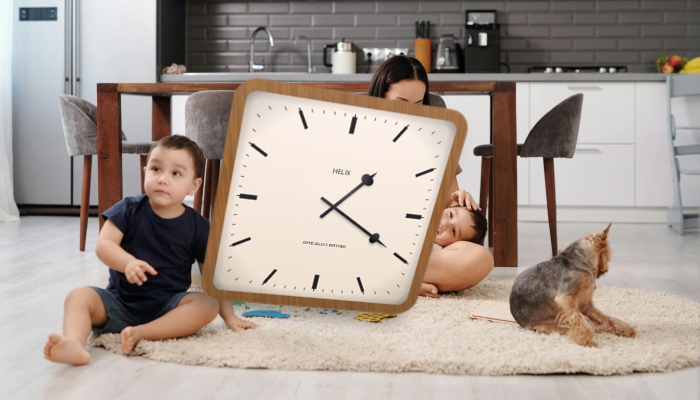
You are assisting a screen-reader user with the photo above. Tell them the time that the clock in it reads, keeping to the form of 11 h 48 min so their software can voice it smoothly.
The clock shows 1 h 20 min
